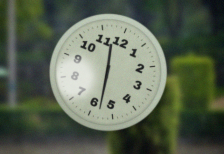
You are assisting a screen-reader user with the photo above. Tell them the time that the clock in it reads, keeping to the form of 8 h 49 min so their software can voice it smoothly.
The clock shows 11 h 28 min
